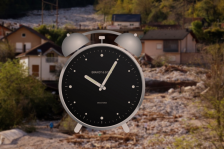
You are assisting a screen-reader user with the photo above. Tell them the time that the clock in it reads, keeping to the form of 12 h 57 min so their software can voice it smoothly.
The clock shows 10 h 05 min
